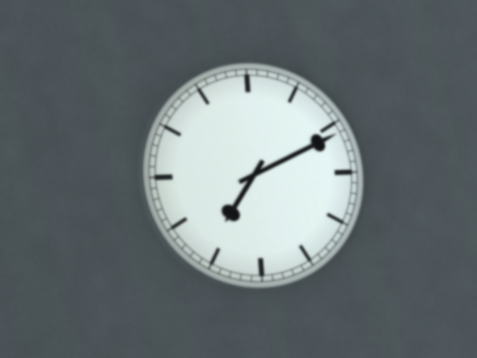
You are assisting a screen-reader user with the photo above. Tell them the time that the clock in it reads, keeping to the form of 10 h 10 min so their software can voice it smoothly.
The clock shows 7 h 11 min
